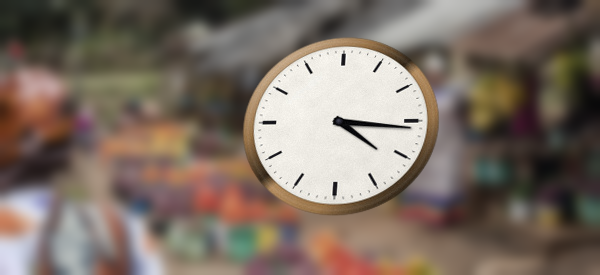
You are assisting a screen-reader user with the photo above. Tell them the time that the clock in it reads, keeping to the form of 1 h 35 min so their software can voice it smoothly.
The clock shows 4 h 16 min
